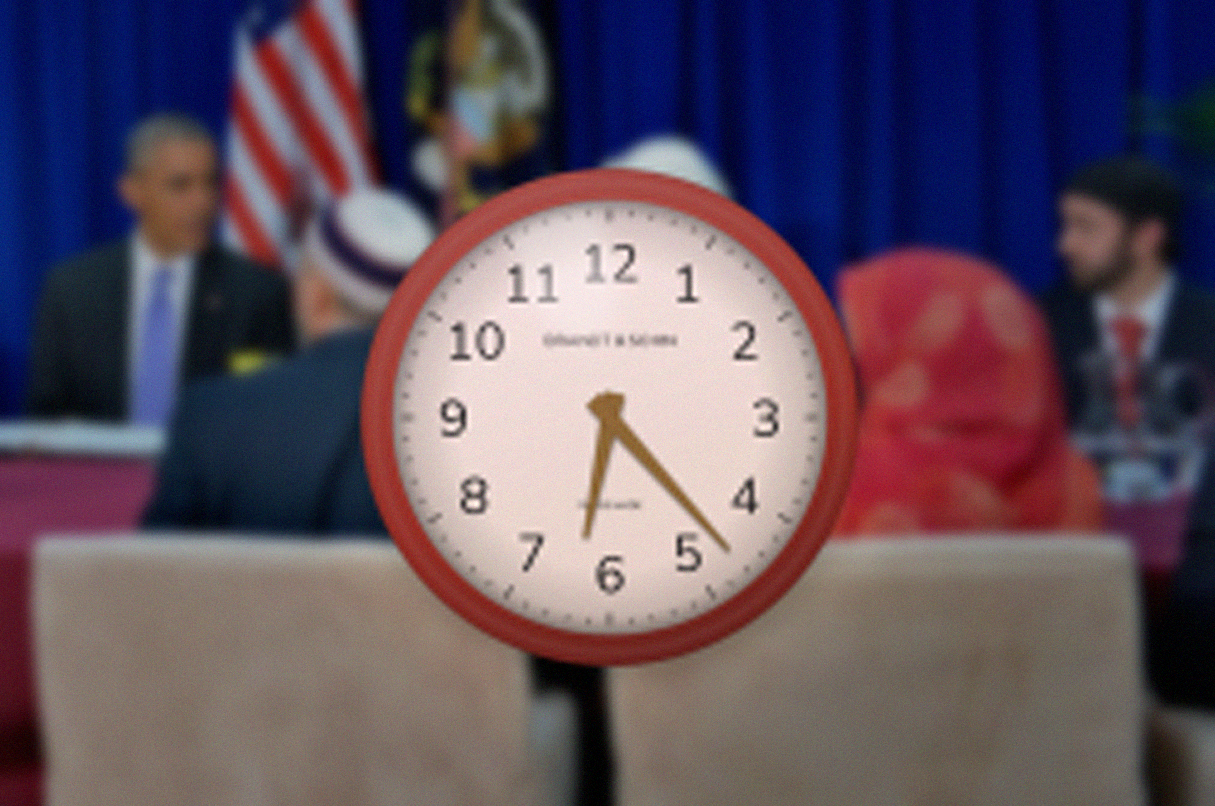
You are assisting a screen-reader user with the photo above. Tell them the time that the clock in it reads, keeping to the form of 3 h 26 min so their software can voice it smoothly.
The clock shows 6 h 23 min
